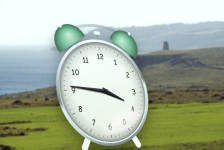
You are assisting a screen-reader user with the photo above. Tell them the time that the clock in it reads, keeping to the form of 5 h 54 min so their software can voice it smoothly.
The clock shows 3 h 46 min
